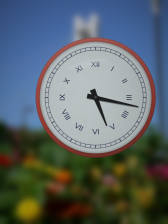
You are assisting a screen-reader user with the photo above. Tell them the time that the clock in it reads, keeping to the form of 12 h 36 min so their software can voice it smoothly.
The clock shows 5 h 17 min
